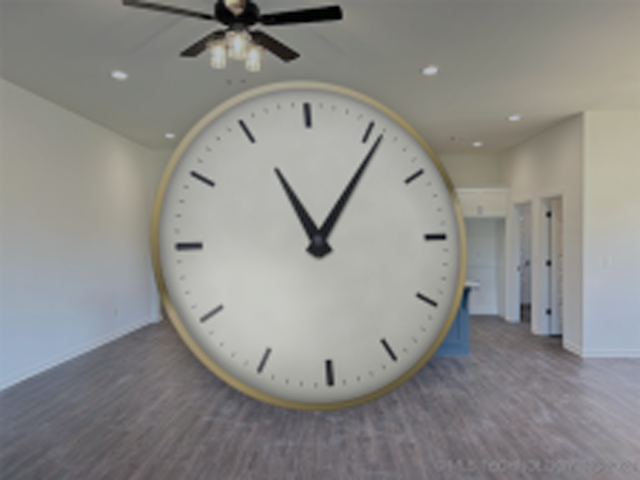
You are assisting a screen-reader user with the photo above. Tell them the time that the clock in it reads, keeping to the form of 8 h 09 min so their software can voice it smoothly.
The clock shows 11 h 06 min
